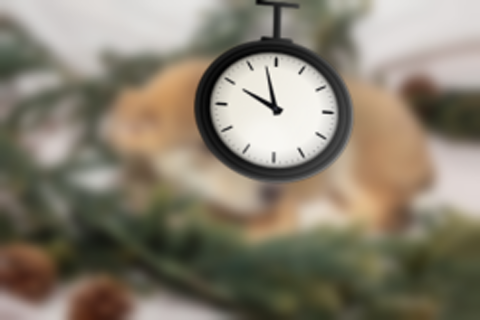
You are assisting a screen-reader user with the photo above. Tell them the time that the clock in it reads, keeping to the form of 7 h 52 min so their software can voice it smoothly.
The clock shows 9 h 58 min
